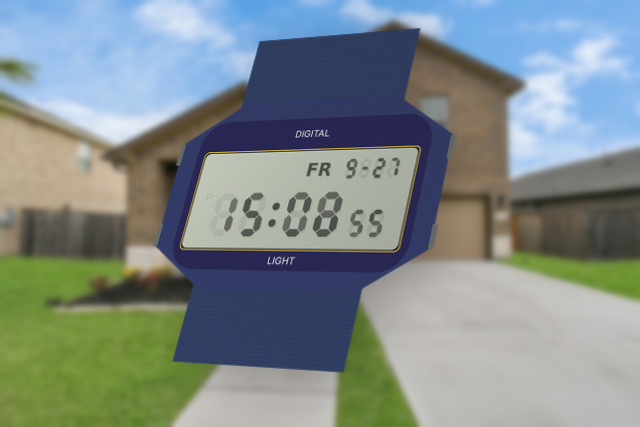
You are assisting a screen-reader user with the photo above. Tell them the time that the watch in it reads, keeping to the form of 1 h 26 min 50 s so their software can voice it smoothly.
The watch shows 15 h 08 min 55 s
